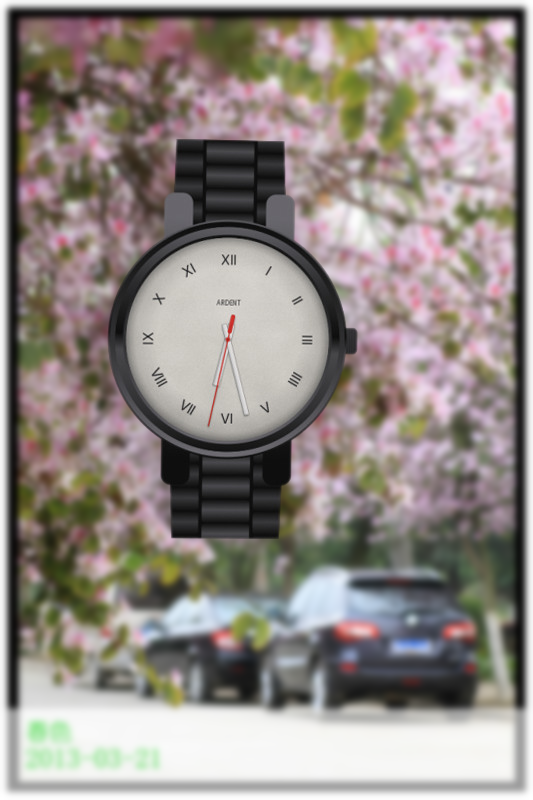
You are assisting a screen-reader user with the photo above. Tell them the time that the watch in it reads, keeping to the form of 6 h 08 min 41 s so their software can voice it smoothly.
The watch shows 6 h 27 min 32 s
